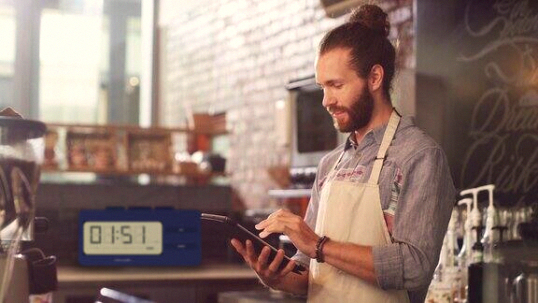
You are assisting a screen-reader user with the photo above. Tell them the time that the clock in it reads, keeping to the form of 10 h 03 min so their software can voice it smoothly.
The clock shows 1 h 51 min
